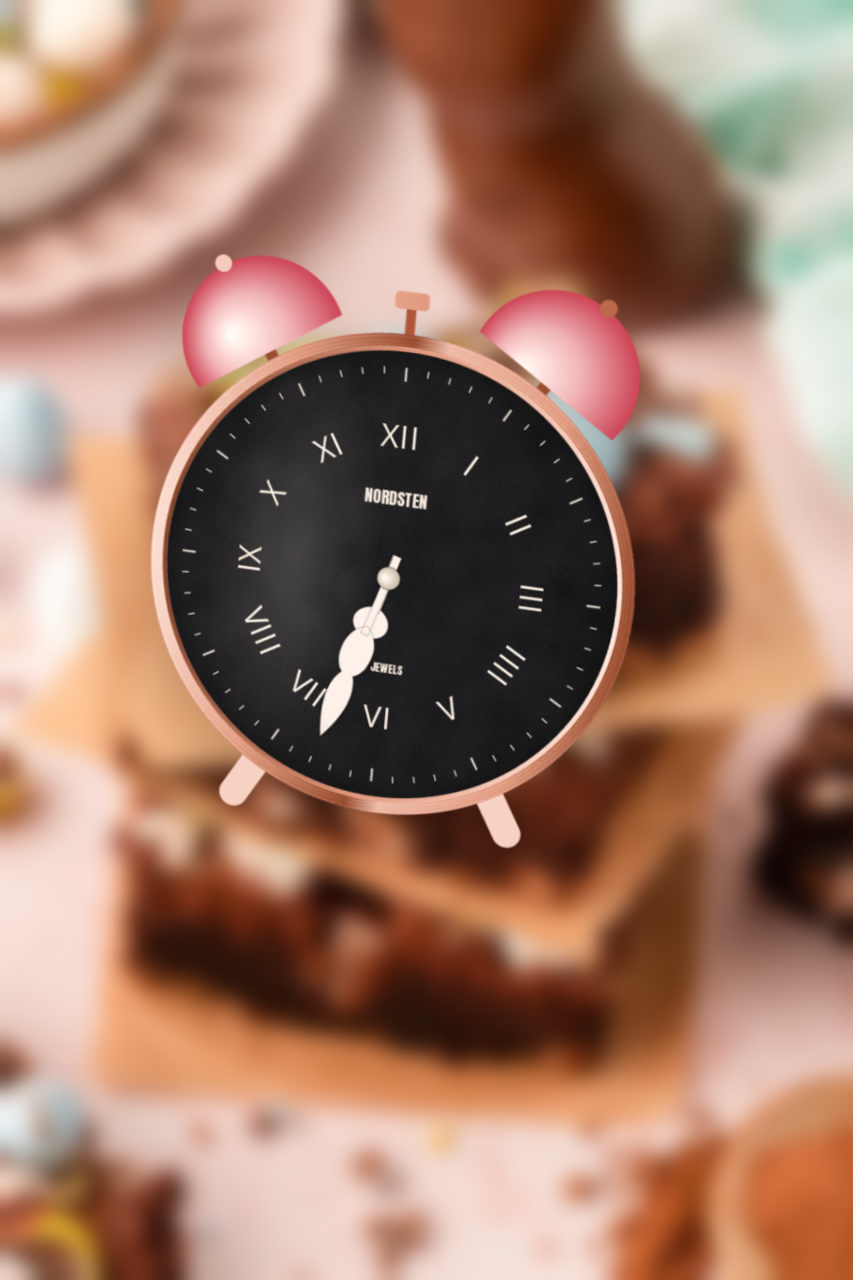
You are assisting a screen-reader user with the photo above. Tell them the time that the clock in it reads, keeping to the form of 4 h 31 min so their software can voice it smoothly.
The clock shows 6 h 33 min
